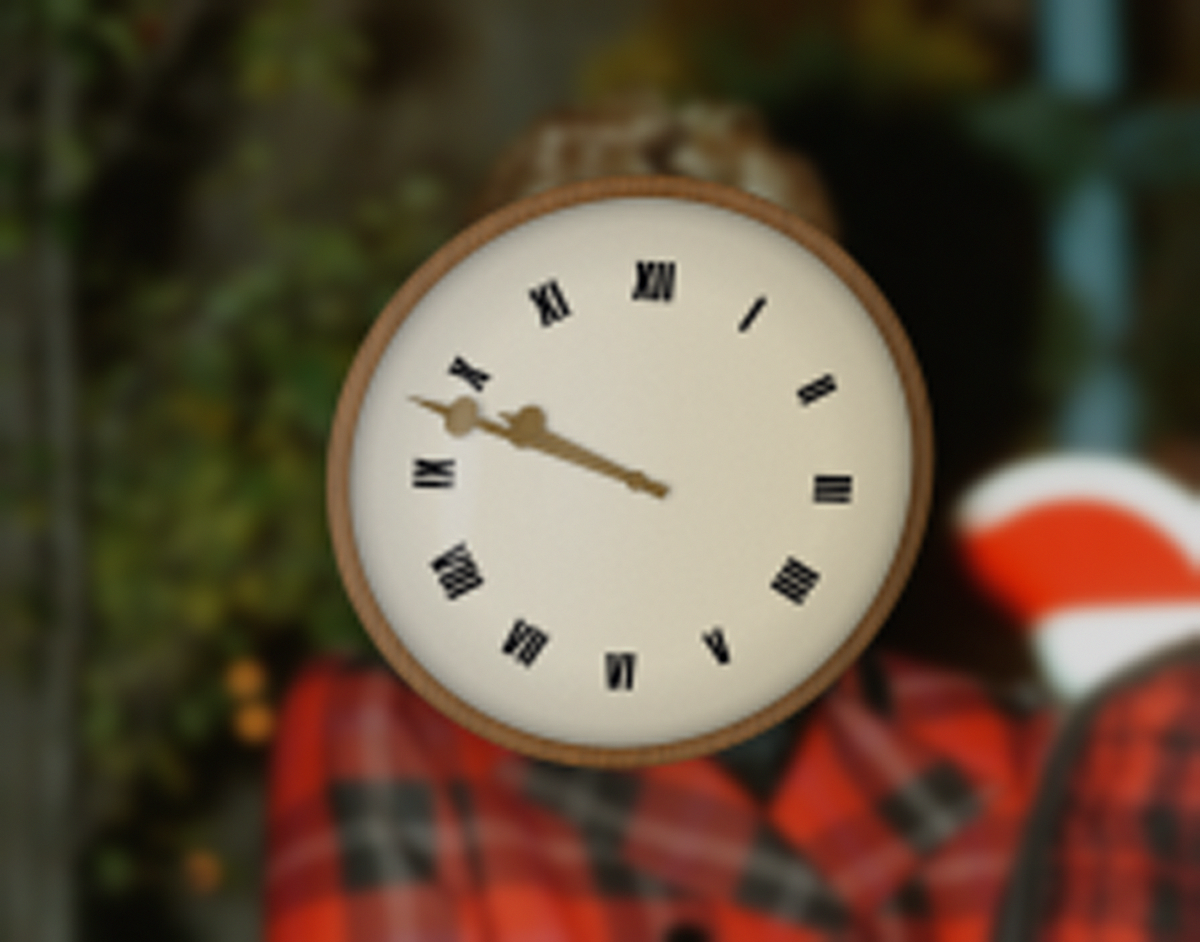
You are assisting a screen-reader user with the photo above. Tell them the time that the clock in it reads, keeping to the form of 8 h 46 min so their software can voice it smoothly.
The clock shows 9 h 48 min
